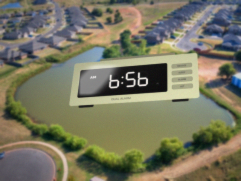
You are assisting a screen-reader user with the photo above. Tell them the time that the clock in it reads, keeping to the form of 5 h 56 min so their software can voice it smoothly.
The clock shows 6 h 56 min
